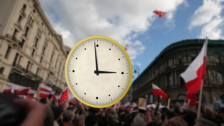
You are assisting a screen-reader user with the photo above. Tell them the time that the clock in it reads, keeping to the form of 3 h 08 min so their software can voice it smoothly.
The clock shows 2 h 59 min
